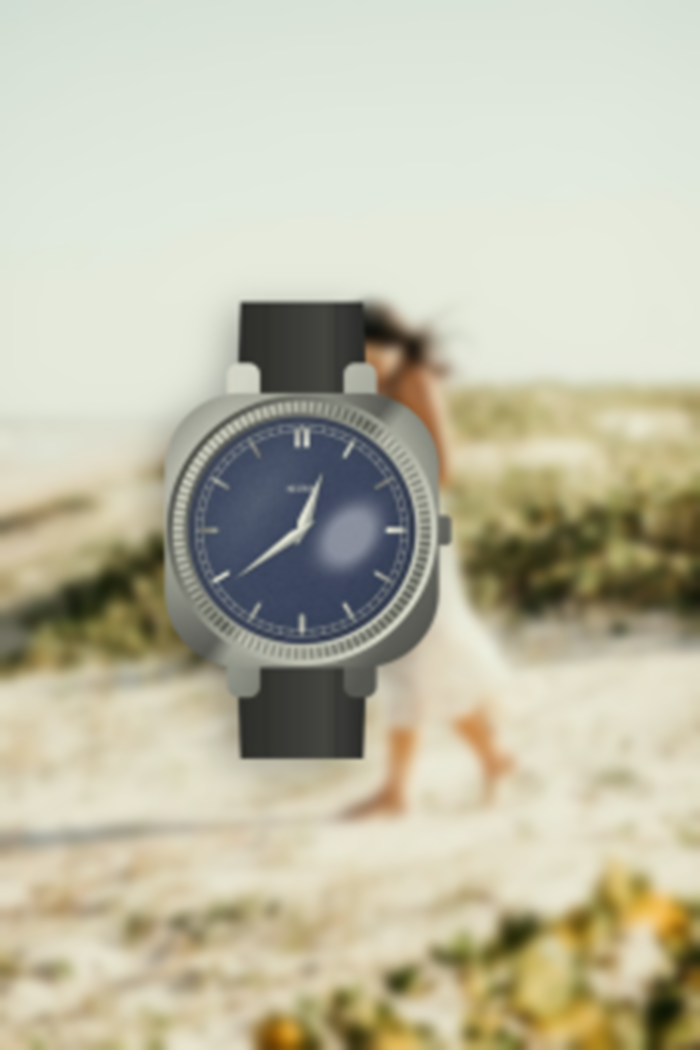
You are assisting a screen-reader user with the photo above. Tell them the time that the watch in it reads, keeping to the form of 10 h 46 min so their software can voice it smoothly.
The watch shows 12 h 39 min
